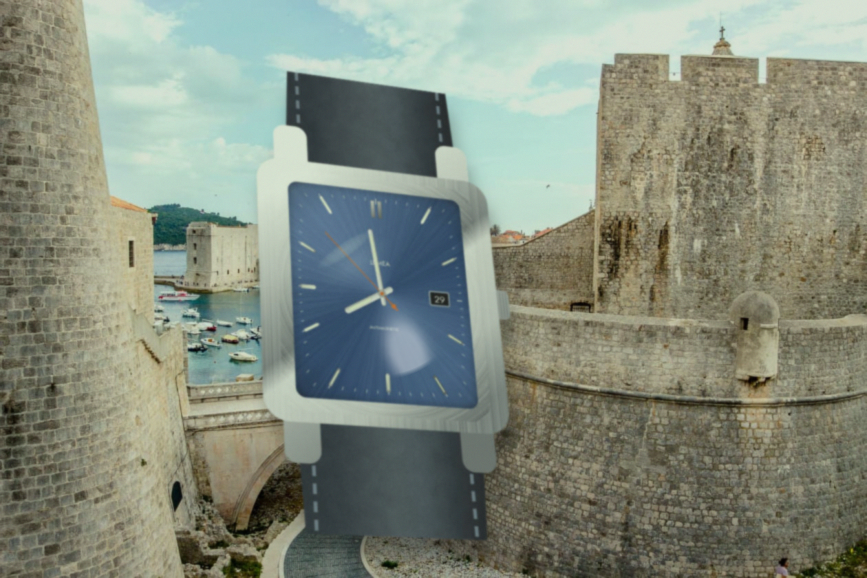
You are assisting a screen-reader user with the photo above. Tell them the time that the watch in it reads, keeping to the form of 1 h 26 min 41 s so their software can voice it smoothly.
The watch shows 7 h 58 min 53 s
